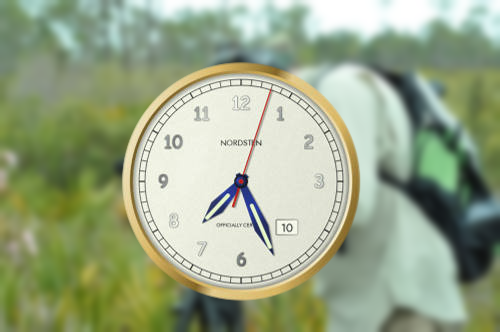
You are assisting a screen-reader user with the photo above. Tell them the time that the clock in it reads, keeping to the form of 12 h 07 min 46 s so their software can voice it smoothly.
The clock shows 7 h 26 min 03 s
